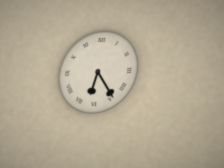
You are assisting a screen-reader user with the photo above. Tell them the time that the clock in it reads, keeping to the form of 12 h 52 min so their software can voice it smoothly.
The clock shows 6 h 24 min
